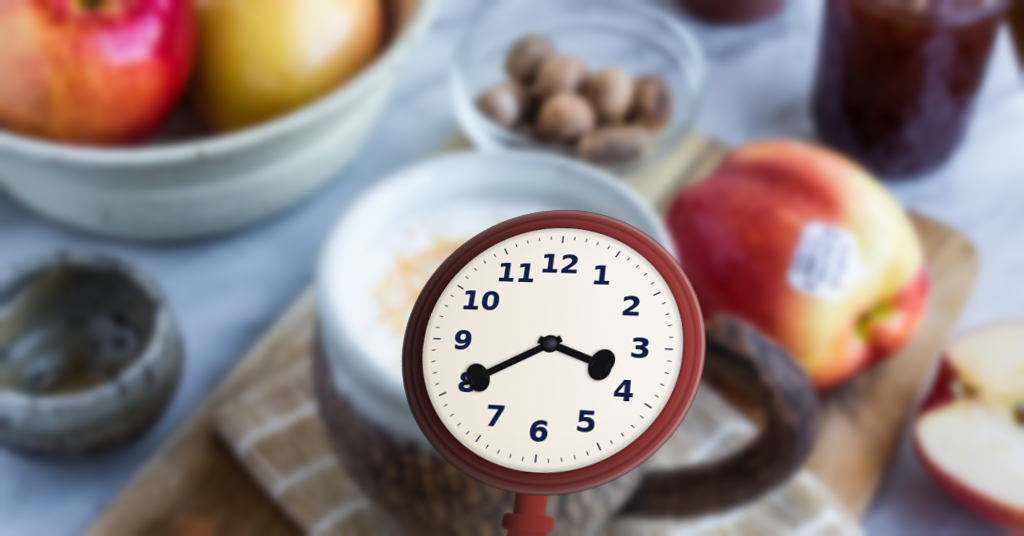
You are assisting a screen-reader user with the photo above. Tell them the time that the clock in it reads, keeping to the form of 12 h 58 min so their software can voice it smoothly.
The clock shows 3 h 40 min
